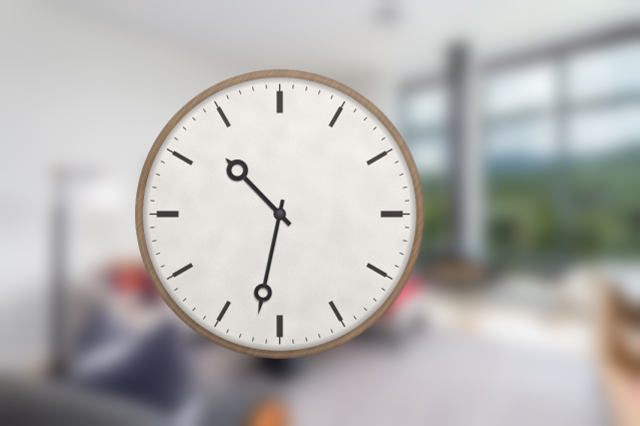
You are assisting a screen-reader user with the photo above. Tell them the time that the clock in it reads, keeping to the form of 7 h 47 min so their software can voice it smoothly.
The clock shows 10 h 32 min
